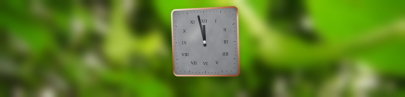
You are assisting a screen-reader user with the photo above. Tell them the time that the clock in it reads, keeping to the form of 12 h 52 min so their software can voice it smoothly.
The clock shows 11 h 58 min
